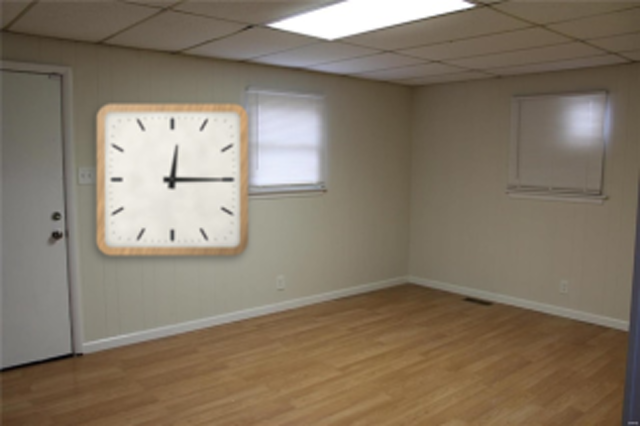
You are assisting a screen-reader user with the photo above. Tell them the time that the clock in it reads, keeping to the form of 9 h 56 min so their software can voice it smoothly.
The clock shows 12 h 15 min
